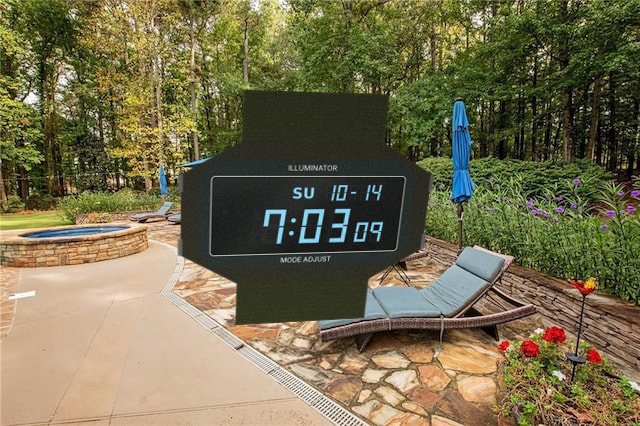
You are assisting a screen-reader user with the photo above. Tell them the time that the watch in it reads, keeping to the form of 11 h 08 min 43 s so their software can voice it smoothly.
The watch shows 7 h 03 min 09 s
